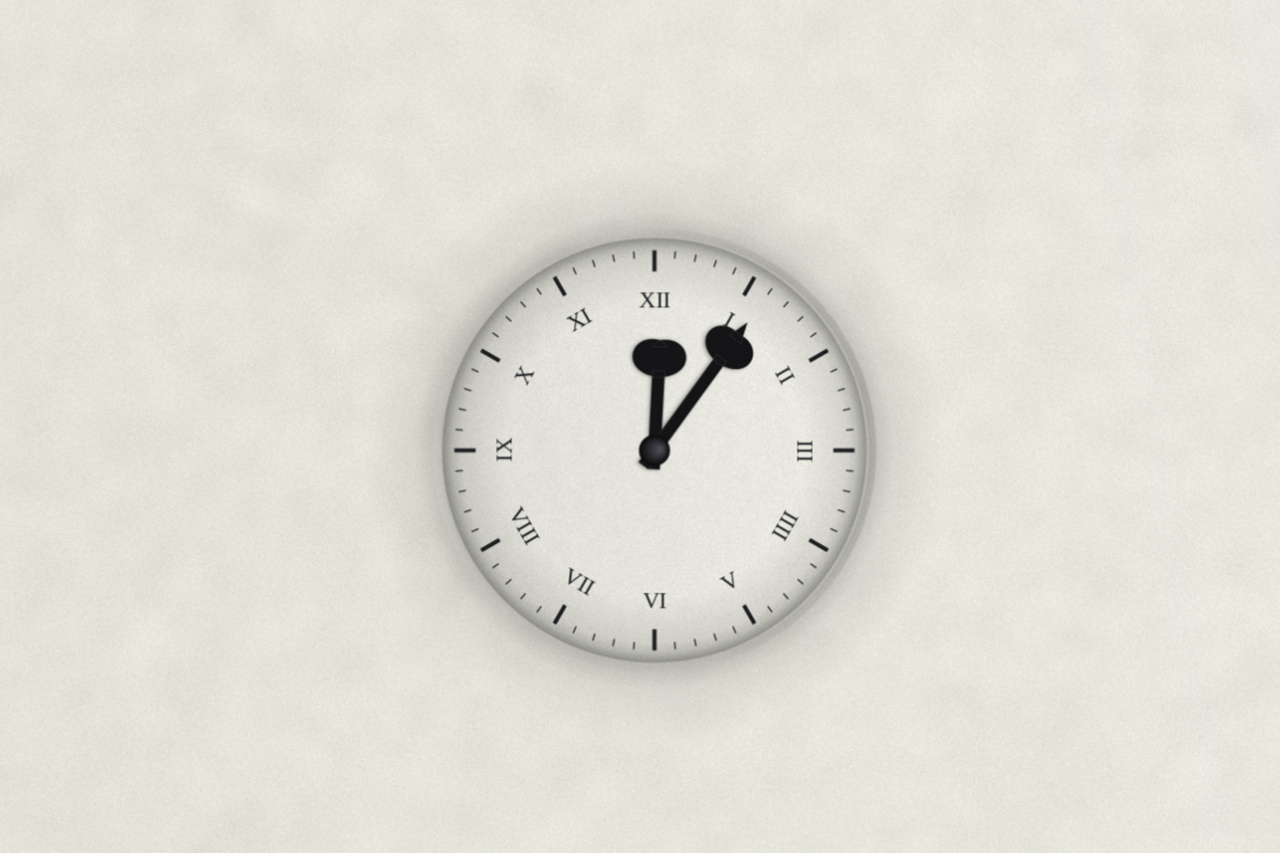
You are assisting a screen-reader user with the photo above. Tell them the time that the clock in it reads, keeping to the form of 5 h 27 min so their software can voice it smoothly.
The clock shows 12 h 06 min
